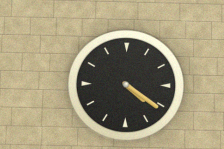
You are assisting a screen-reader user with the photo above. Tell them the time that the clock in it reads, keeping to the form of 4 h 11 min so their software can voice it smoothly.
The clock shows 4 h 21 min
